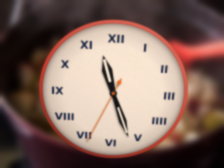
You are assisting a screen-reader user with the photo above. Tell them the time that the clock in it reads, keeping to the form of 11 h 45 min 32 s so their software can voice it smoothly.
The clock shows 11 h 26 min 34 s
